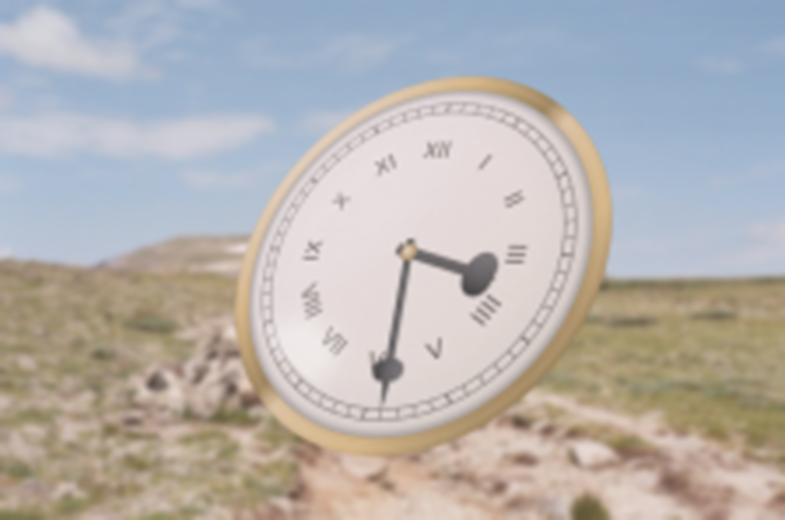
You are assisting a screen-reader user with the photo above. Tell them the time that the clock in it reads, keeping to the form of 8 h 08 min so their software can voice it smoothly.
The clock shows 3 h 29 min
